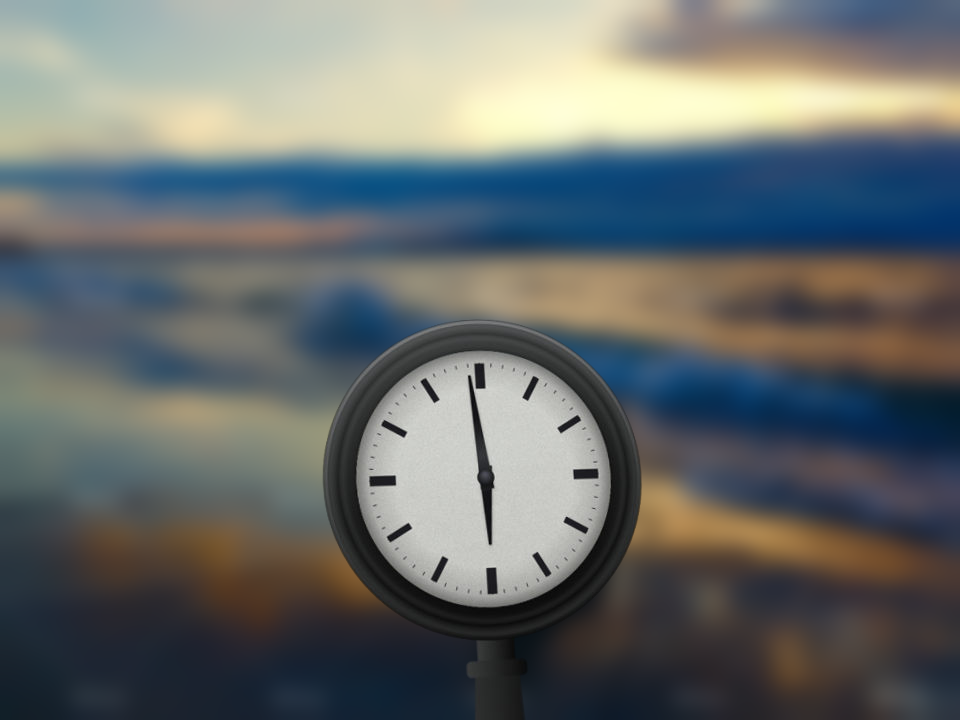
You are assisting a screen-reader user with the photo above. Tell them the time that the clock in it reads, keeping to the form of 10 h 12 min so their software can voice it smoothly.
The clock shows 5 h 59 min
